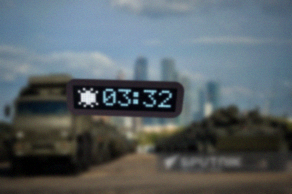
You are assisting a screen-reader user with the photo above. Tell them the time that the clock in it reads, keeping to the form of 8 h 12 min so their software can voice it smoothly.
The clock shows 3 h 32 min
